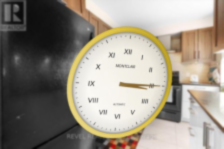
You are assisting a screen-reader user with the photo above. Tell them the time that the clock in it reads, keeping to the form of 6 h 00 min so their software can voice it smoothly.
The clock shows 3 h 15 min
